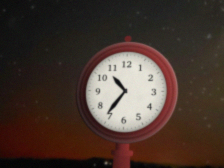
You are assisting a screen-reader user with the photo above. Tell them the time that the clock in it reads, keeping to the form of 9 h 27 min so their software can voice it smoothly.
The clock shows 10 h 36 min
